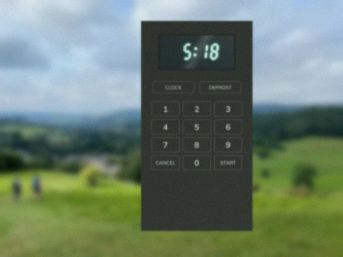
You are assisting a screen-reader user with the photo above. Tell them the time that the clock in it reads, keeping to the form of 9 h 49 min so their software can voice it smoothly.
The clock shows 5 h 18 min
